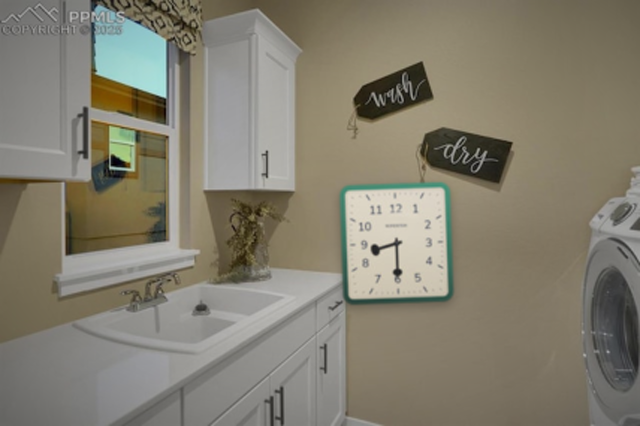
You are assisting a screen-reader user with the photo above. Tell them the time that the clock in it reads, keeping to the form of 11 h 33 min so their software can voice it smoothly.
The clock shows 8 h 30 min
